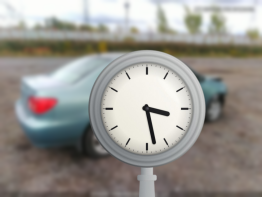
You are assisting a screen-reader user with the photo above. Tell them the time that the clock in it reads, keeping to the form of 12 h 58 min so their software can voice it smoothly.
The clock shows 3 h 28 min
